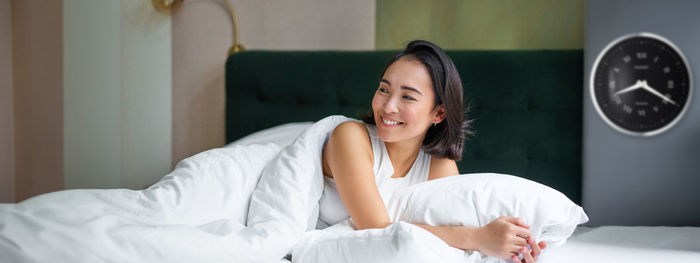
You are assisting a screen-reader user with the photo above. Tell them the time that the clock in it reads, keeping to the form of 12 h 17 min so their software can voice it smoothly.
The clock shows 8 h 20 min
